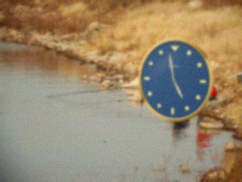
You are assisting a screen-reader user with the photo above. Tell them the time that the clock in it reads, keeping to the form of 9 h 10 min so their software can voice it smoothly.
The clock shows 4 h 58 min
